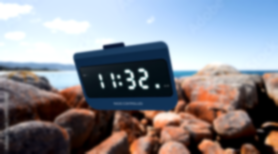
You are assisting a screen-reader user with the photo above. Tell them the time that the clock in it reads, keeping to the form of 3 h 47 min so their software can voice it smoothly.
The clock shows 11 h 32 min
